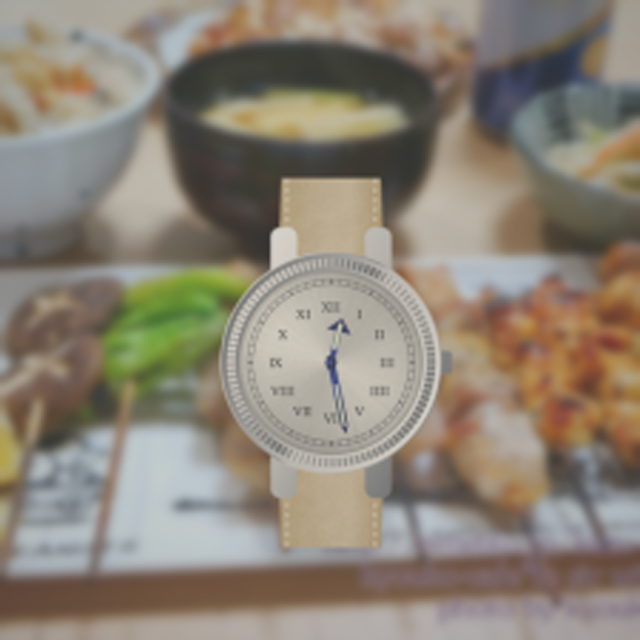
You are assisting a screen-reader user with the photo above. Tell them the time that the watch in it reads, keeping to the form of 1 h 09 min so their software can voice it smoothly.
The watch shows 12 h 28 min
